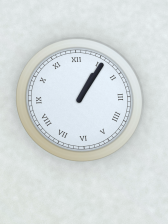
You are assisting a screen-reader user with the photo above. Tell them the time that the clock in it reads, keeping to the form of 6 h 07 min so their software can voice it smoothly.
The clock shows 1 h 06 min
